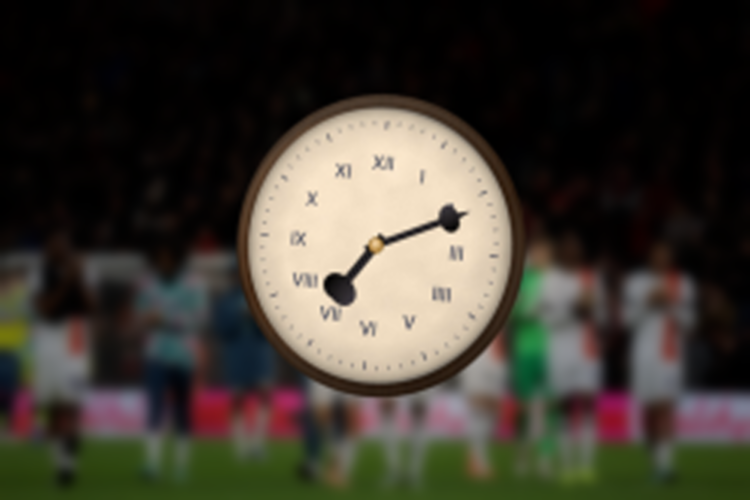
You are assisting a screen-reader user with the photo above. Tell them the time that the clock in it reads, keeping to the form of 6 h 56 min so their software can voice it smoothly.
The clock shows 7 h 11 min
